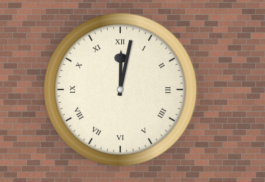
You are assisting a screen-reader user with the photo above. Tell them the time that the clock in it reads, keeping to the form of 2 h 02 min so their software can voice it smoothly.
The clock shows 12 h 02 min
